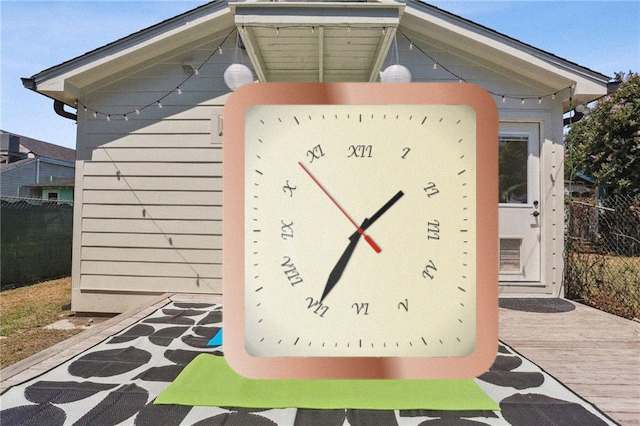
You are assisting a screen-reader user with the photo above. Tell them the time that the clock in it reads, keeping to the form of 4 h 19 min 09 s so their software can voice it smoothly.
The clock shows 1 h 34 min 53 s
